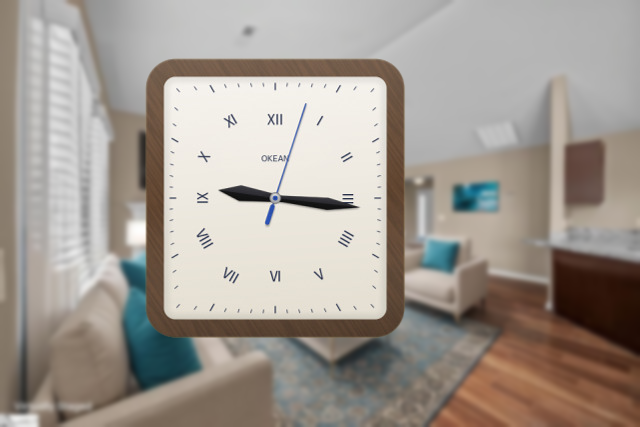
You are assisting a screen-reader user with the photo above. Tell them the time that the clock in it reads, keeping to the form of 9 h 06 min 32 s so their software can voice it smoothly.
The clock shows 9 h 16 min 03 s
